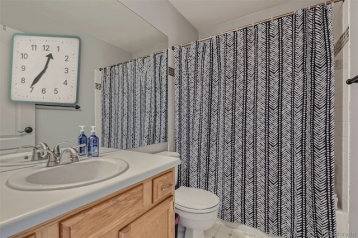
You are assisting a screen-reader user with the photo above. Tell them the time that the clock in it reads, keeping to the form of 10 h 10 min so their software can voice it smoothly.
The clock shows 12 h 36 min
